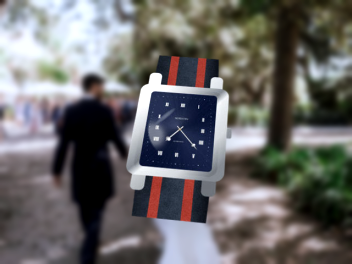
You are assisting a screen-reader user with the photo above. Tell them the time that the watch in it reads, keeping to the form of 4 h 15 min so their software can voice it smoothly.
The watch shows 7 h 23 min
